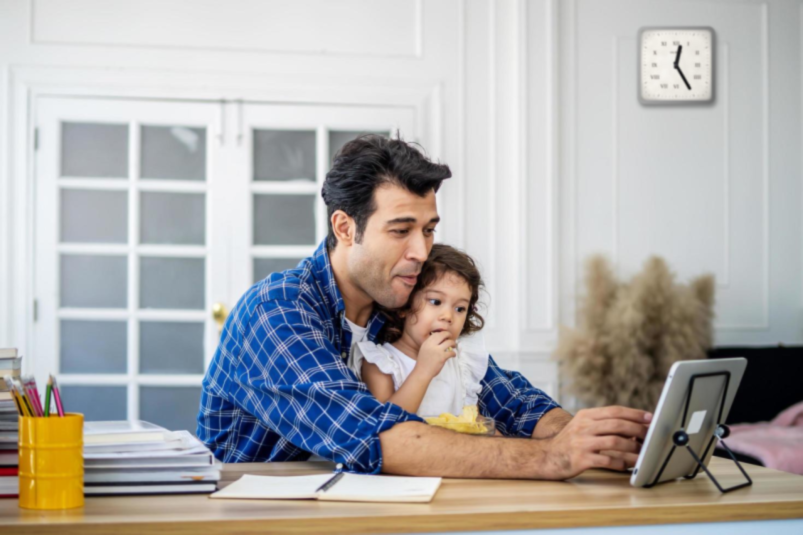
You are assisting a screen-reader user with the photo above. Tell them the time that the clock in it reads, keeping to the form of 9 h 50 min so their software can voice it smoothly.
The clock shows 12 h 25 min
